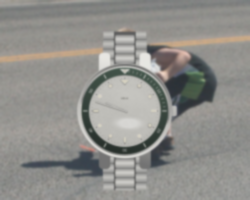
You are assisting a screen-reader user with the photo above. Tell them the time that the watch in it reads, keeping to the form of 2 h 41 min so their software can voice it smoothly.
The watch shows 9 h 48 min
